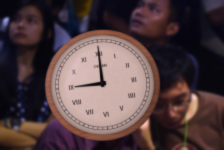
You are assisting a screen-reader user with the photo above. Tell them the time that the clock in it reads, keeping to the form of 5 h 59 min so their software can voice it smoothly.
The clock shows 9 h 00 min
